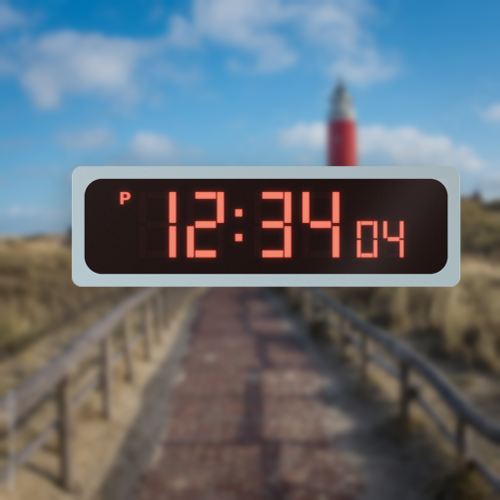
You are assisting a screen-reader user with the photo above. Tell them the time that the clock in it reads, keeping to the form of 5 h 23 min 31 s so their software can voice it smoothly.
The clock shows 12 h 34 min 04 s
